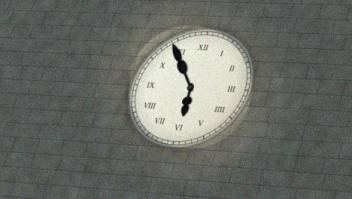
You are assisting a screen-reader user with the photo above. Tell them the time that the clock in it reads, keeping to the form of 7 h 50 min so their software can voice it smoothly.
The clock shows 5 h 54 min
